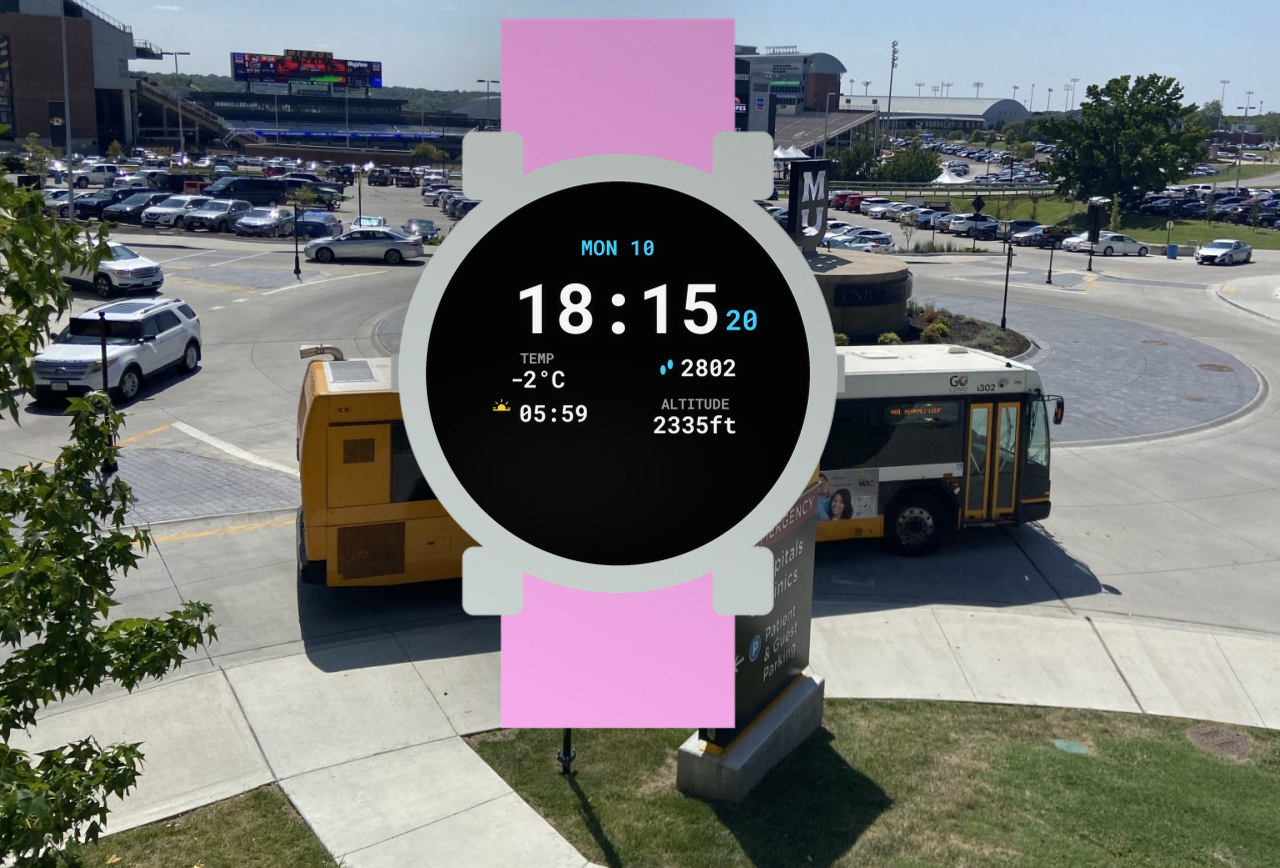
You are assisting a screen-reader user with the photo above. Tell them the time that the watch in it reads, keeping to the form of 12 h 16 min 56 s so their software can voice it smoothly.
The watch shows 18 h 15 min 20 s
